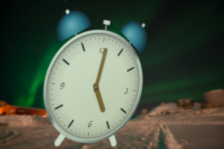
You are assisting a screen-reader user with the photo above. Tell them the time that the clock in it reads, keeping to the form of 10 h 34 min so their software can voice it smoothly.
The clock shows 5 h 01 min
